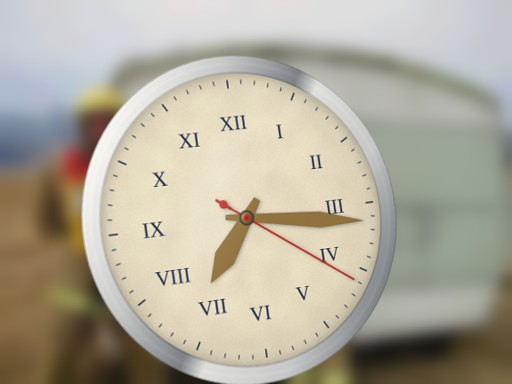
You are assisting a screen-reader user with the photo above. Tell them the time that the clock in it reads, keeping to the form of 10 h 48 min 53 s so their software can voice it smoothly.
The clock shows 7 h 16 min 21 s
